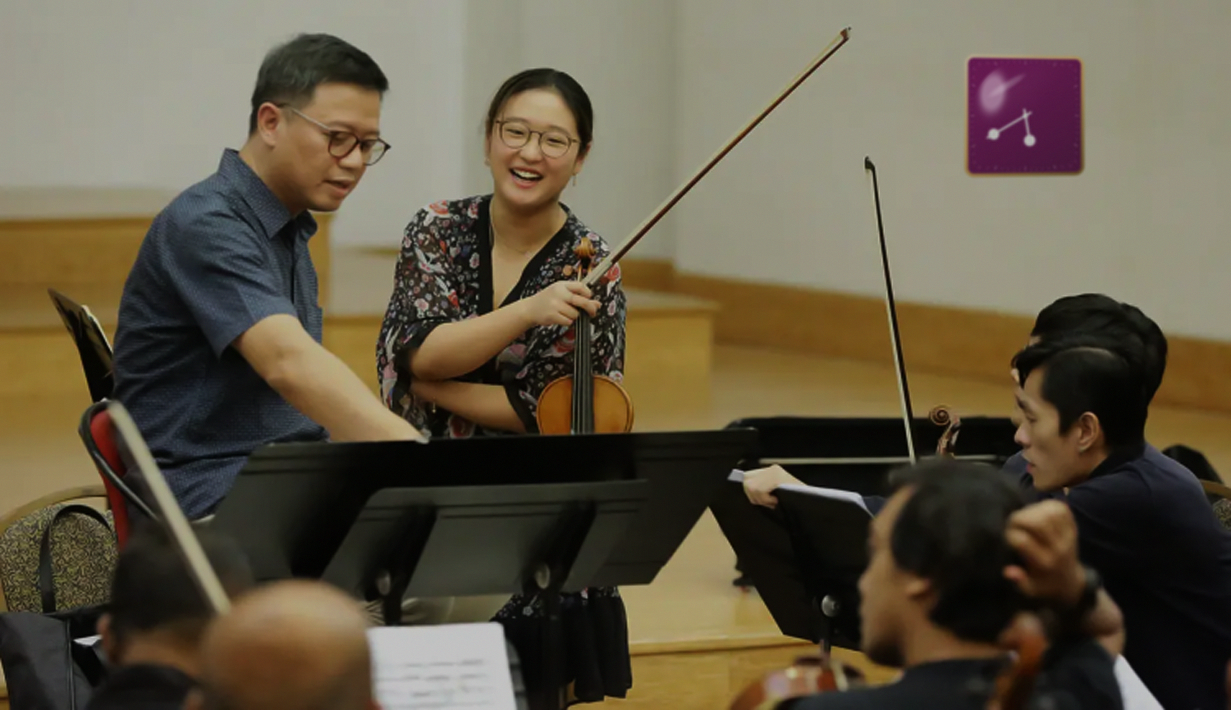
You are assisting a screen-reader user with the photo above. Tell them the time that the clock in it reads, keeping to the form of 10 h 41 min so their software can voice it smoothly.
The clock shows 5 h 40 min
